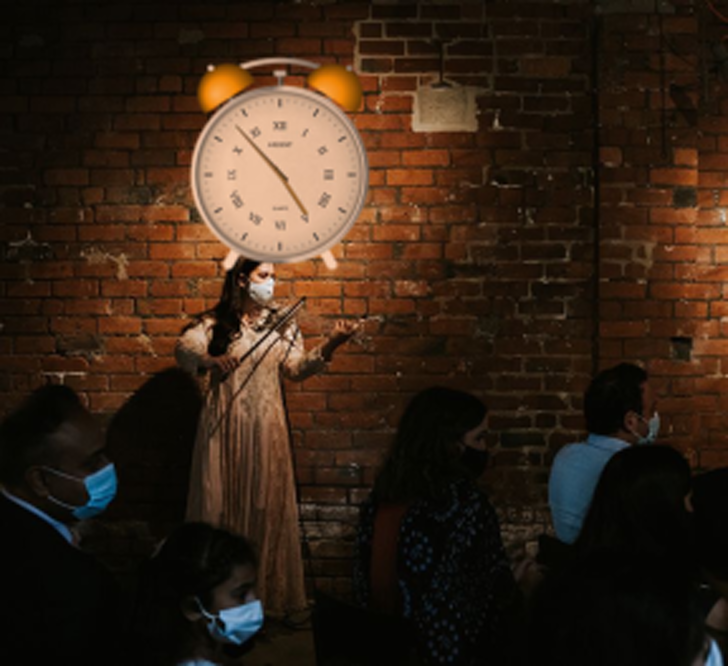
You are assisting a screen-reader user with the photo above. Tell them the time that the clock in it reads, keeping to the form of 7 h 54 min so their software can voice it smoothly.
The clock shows 4 h 53 min
